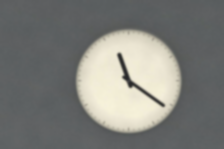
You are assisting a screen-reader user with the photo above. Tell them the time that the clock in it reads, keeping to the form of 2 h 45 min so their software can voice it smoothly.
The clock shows 11 h 21 min
